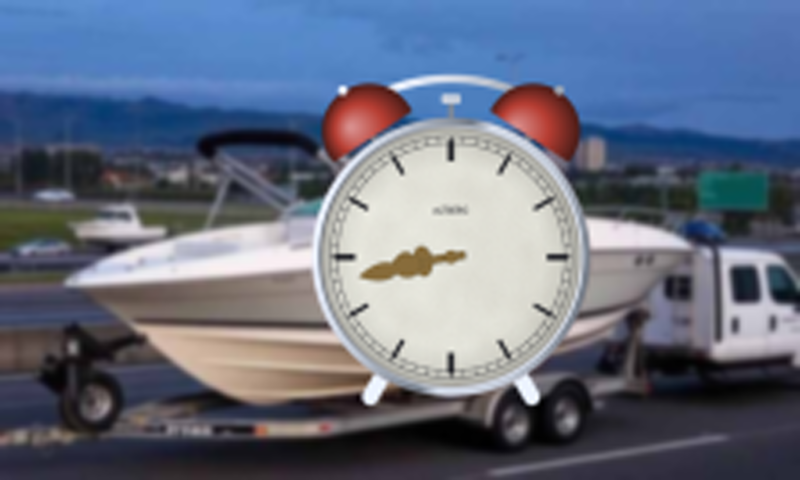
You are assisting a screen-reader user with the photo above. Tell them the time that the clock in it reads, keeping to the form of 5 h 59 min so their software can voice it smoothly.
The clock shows 8 h 43 min
